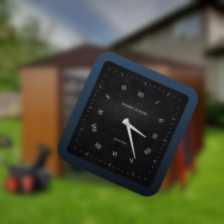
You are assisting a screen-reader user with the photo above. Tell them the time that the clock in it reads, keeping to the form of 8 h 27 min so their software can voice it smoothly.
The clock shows 3 h 24 min
